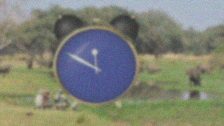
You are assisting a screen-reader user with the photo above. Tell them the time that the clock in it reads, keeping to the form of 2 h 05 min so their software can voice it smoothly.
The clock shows 11 h 50 min
